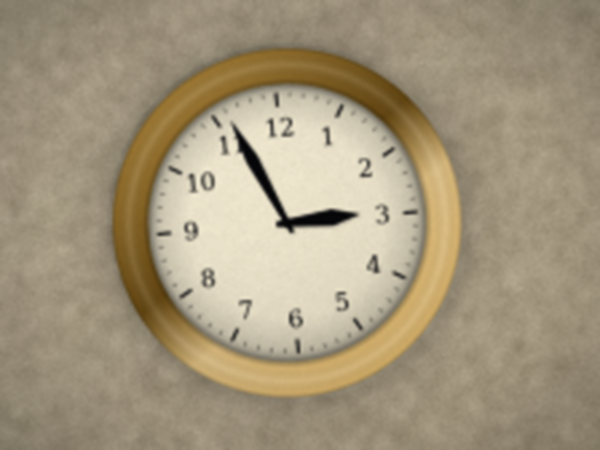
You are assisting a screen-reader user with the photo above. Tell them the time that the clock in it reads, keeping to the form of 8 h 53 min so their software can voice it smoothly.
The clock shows 2 h 56 min
